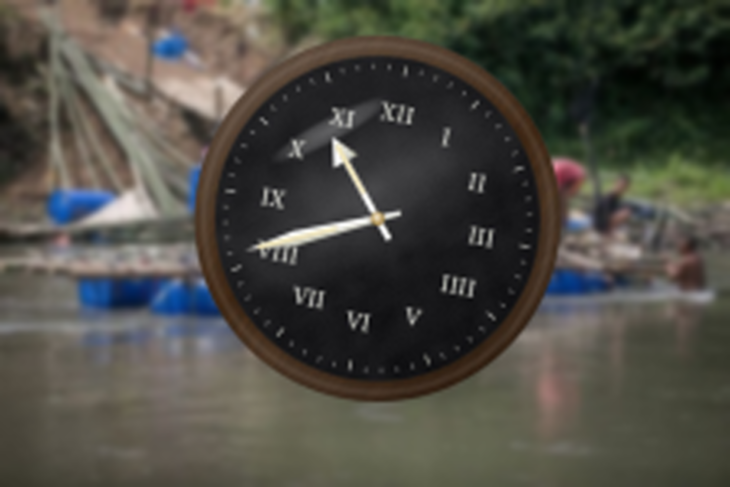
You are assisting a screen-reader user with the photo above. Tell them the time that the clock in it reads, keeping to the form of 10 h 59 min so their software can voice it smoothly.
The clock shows 10 h 41 min
